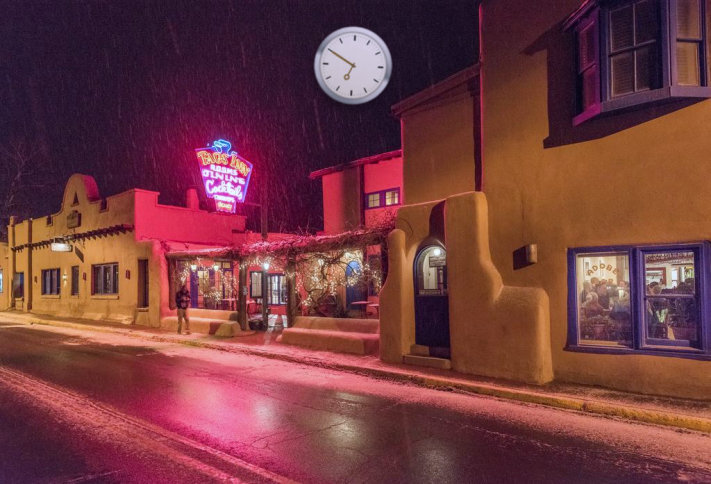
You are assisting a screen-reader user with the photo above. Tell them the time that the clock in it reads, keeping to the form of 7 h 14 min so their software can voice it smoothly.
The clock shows 6 h 50 min
